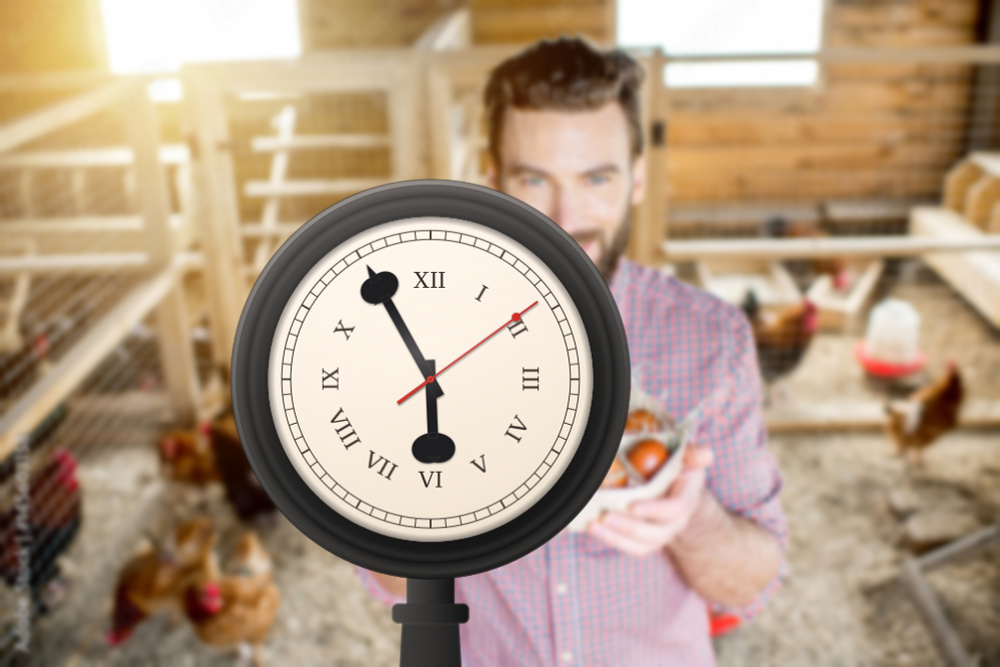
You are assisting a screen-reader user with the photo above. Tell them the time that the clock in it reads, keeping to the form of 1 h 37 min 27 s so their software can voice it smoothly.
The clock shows 5 h 55 min 09 s
